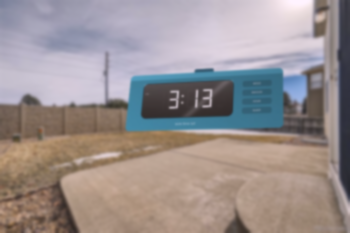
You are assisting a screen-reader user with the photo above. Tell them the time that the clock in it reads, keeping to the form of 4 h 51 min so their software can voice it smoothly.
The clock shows 3 h 13 min
